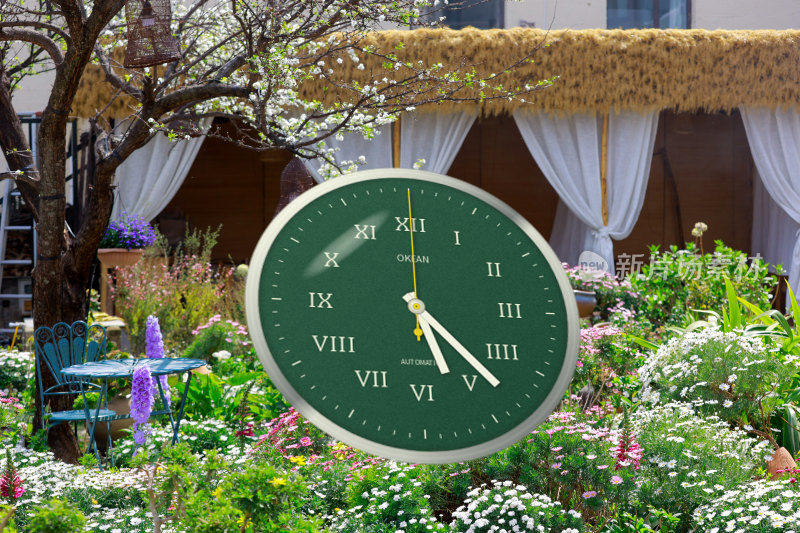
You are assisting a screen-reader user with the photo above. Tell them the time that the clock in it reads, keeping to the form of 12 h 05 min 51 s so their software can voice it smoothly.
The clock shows 5 h 23 min 00 s
